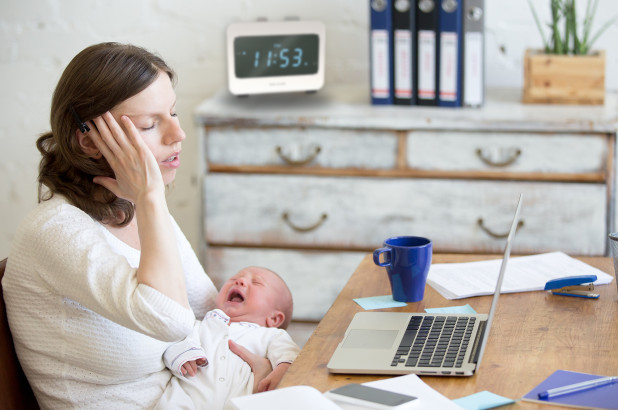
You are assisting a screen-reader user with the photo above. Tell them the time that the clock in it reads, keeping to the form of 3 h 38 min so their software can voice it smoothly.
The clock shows 11 h 53 min
